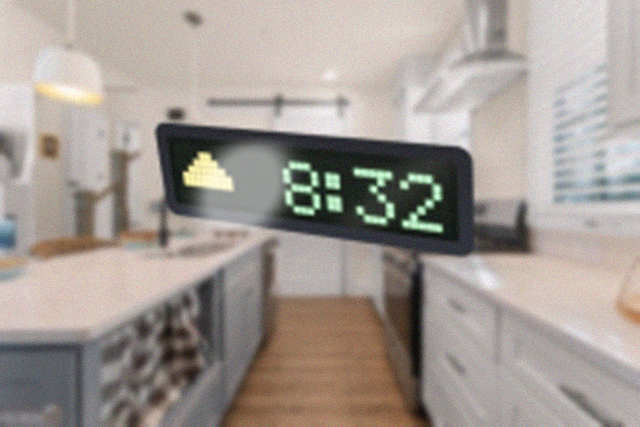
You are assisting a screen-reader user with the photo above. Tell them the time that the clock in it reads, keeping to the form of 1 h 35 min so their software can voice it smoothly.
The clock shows 8 h 32 min
